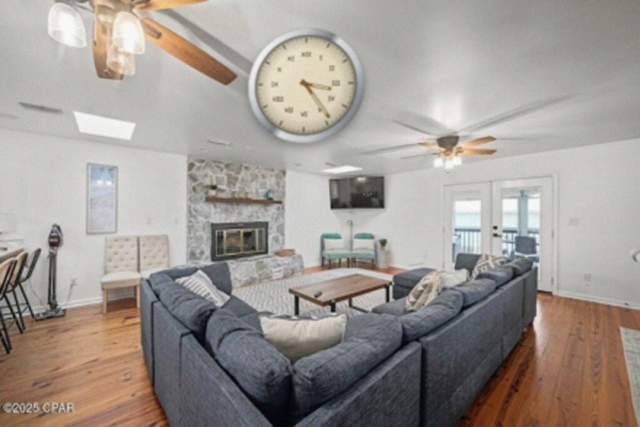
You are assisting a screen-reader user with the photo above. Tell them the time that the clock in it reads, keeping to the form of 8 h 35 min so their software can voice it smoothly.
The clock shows 3 h 24 min
